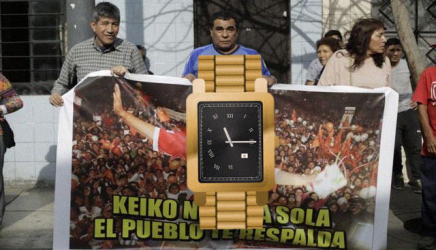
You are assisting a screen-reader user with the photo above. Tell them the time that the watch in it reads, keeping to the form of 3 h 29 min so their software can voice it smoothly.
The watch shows 11 h 15 min
